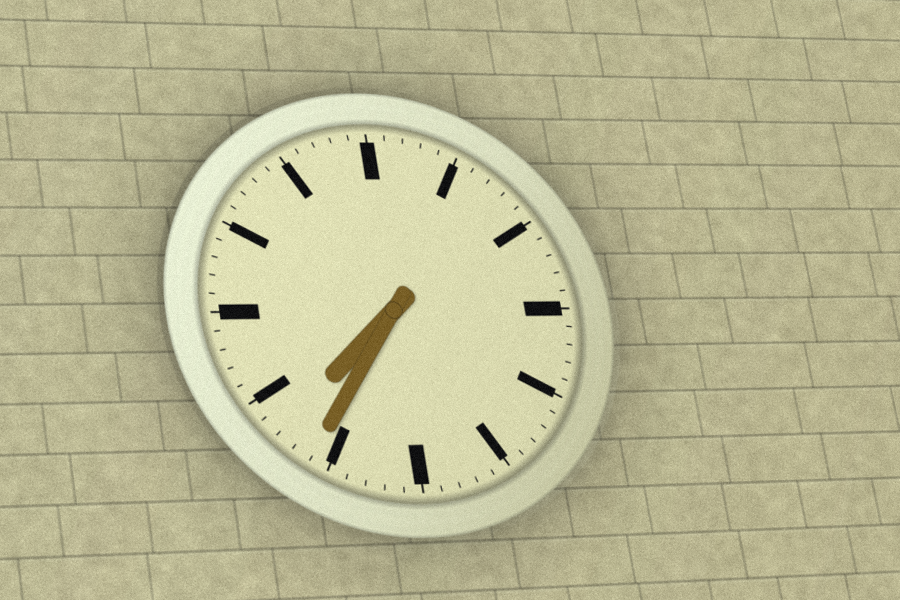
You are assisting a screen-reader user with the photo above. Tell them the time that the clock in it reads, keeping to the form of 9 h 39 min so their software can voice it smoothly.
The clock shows 7 h 36 min
